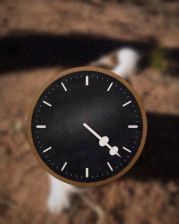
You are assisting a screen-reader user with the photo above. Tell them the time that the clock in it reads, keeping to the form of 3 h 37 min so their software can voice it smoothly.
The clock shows 4 h 22 min
